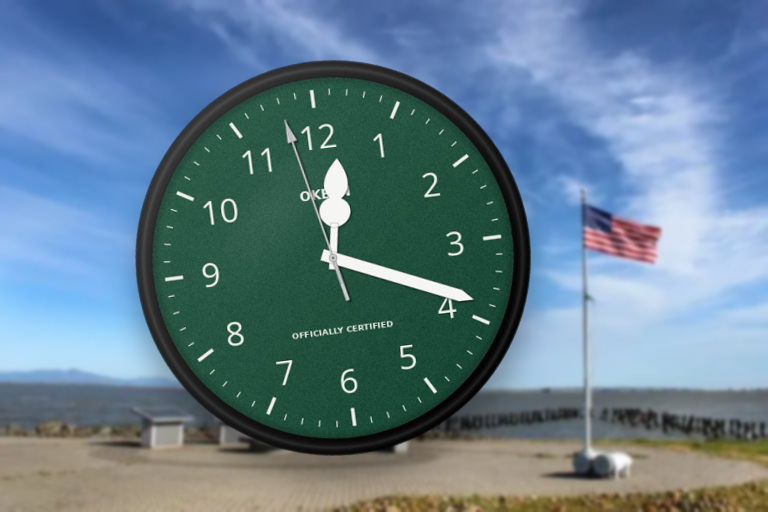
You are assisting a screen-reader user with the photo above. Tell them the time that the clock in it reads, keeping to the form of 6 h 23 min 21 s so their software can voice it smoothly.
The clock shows 12 h 18 min 58 s
